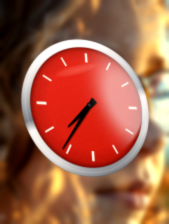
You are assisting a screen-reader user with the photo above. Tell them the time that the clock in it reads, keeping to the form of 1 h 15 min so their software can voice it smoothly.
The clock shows 7 h 36 min
